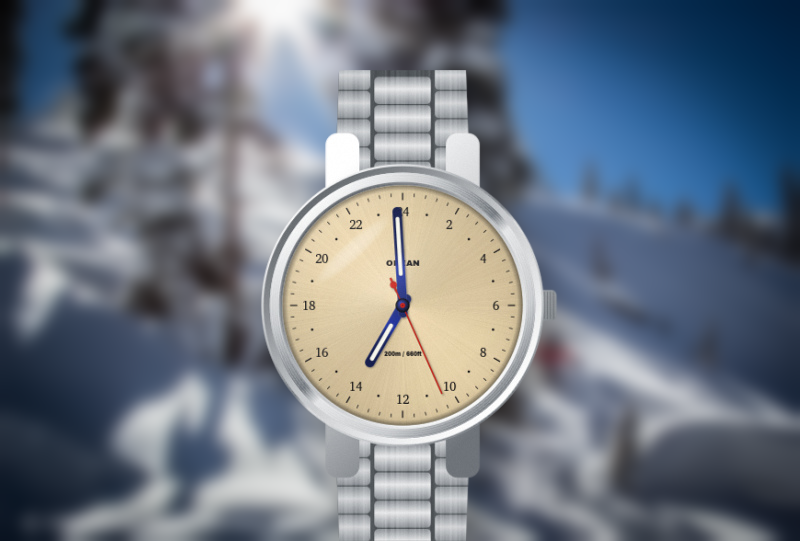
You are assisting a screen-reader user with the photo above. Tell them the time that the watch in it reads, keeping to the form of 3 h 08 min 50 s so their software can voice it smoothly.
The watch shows 13 h 59 min 26 s
